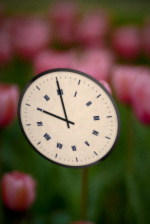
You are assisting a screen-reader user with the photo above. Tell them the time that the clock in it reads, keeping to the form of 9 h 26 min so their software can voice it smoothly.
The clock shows 10 h 00 min
